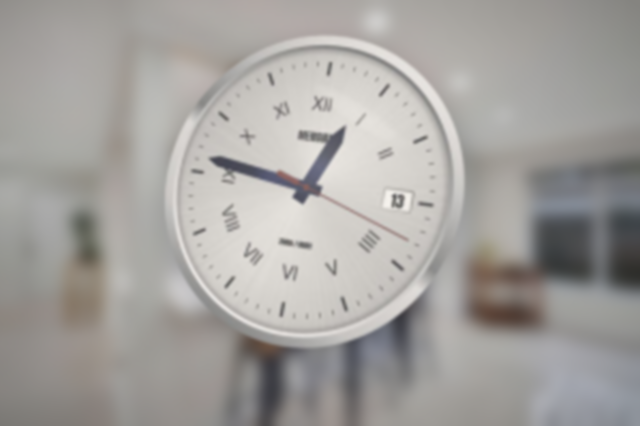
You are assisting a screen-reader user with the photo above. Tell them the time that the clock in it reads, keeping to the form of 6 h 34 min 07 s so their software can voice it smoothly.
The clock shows 12 h 46 min 18 s
